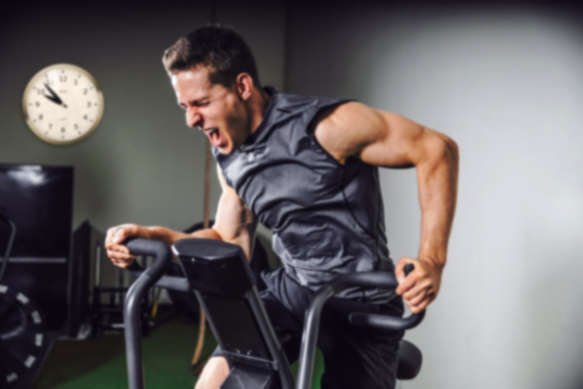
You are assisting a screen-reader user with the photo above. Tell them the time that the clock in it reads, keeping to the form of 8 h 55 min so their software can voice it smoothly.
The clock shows 9 h 53 min
